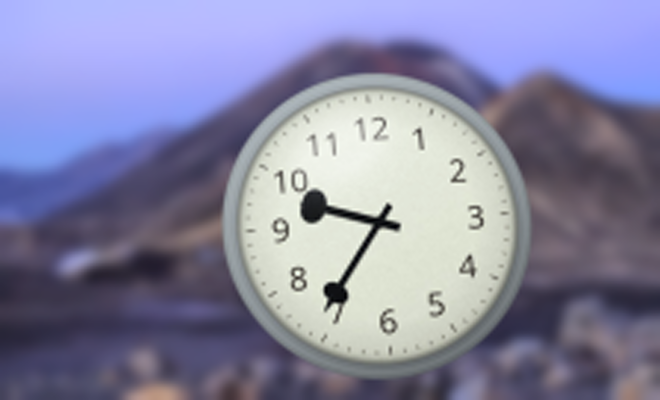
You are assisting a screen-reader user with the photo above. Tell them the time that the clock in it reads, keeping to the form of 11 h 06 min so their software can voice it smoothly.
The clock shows 9 h 36 min
